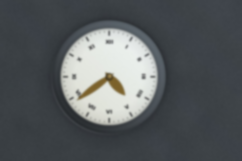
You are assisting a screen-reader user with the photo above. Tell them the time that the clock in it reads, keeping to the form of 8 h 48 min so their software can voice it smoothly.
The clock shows 4 h 39 min
